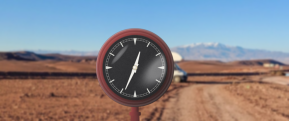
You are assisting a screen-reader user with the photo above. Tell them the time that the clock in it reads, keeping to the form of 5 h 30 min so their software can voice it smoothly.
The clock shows 12 h 34 min
